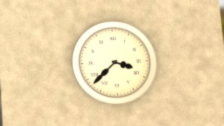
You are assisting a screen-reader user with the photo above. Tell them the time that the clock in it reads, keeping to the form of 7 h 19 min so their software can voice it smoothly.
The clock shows 3 h 38 min
